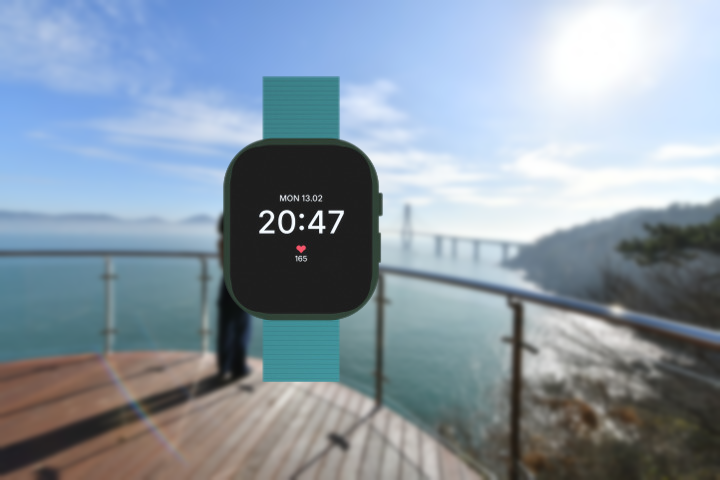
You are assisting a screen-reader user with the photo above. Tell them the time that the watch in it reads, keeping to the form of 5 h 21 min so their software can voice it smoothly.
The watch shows 20 h 47 min
